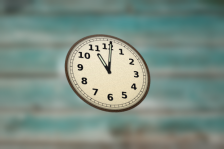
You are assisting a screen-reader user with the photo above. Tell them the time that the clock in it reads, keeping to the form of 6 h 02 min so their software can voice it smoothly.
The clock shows 11 h 01 min
